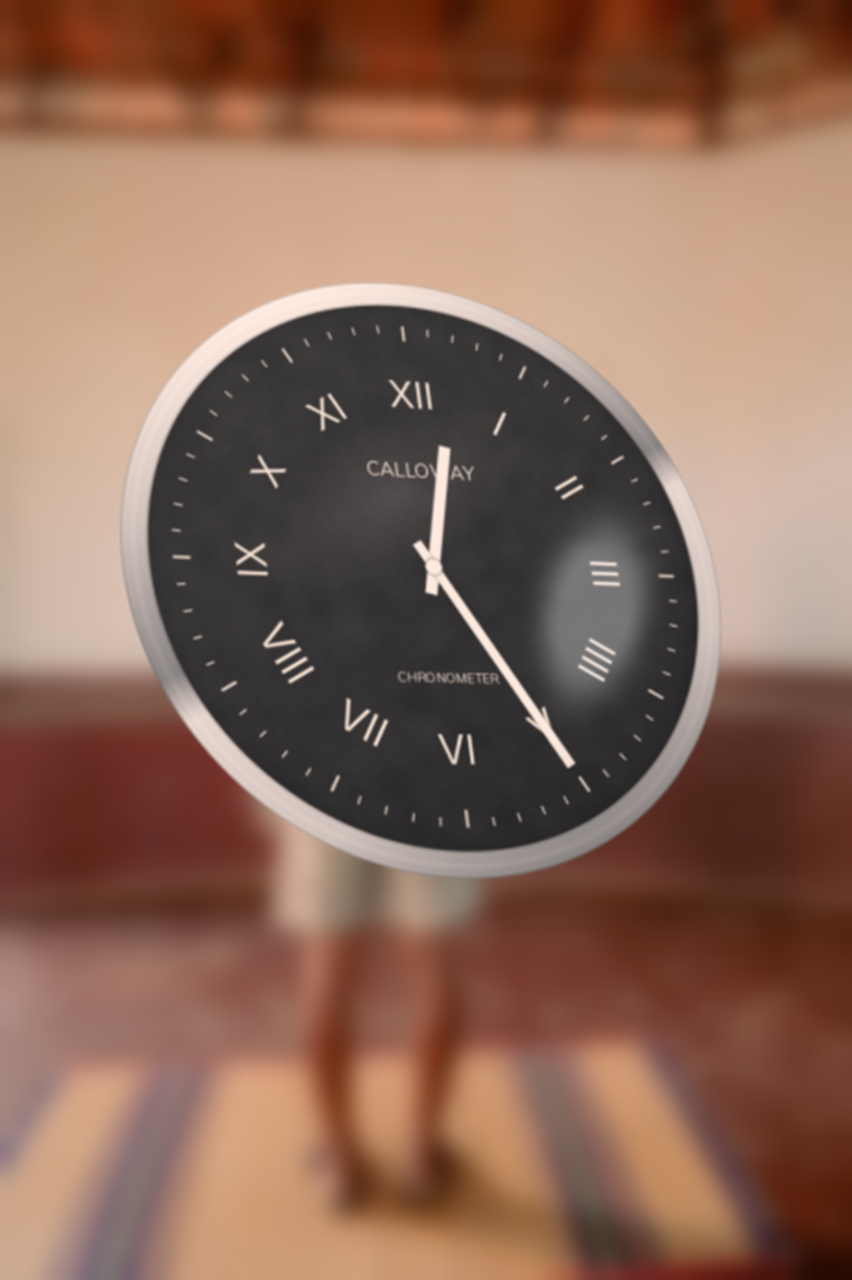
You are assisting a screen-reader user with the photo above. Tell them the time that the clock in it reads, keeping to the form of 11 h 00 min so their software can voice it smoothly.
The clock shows 12 h 25 min
